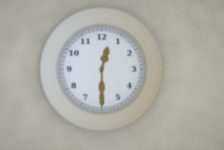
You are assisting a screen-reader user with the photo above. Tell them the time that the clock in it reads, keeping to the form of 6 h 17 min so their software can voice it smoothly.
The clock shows 12 h 30 min
